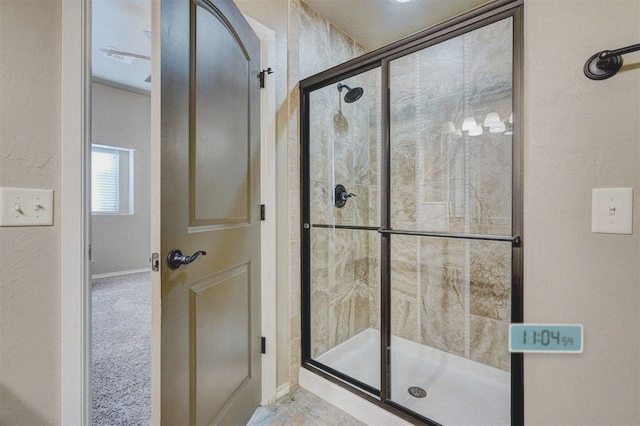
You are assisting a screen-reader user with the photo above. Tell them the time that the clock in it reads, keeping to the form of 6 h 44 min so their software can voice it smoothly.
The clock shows 11 h 04 min
